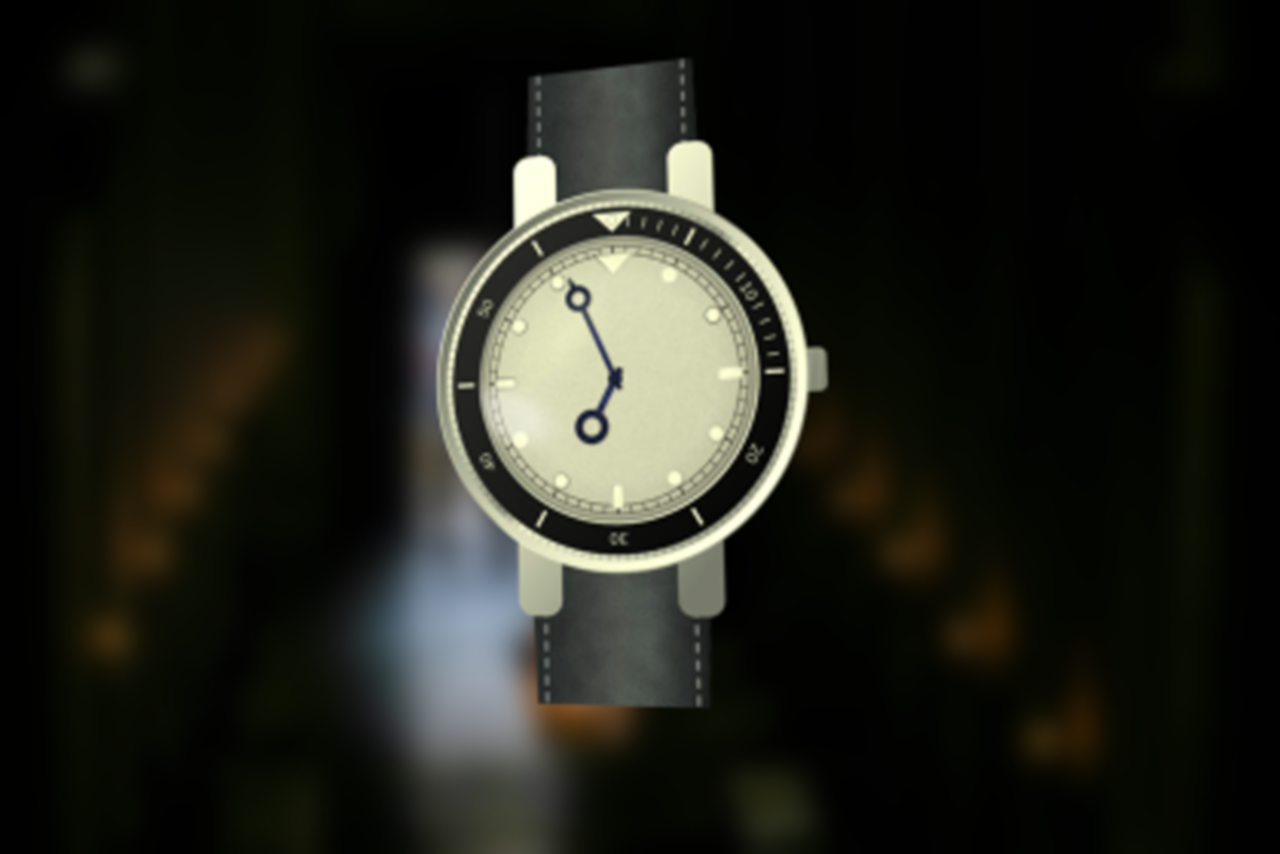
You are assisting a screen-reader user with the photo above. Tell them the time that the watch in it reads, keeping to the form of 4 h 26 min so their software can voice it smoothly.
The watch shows 6 h 56 min
